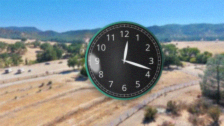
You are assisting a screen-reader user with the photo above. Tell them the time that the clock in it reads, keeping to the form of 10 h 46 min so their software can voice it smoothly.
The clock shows 12 h 18 min
